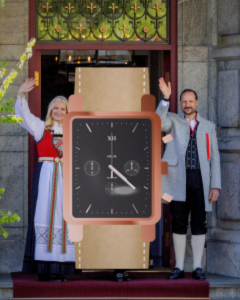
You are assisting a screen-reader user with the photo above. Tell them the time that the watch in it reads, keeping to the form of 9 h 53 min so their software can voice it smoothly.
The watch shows 4 h 22 min
